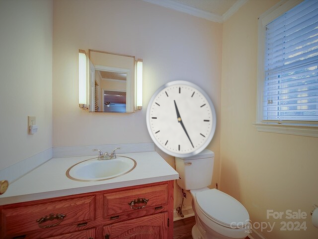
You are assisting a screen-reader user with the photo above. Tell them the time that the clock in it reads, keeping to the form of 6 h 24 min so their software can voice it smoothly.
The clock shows 11 h 25 min
